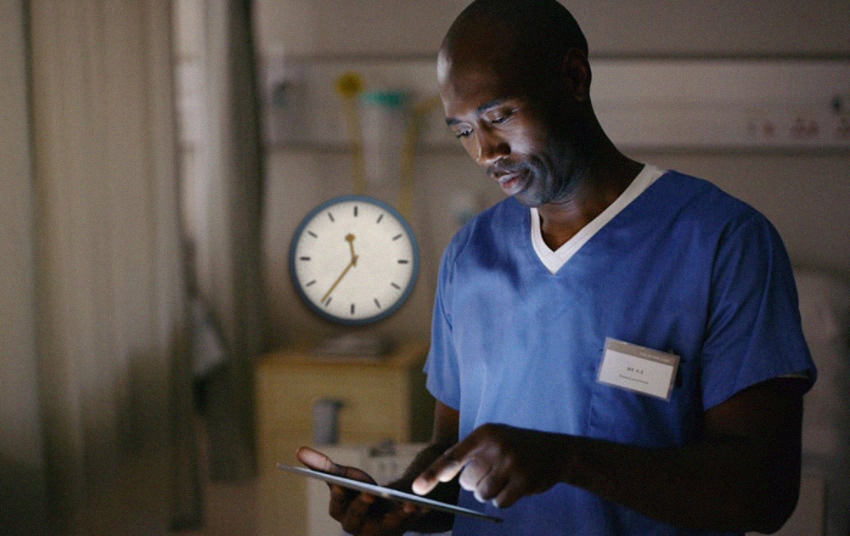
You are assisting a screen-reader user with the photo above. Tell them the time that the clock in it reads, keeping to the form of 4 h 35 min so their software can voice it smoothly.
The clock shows 11 h 36 min
